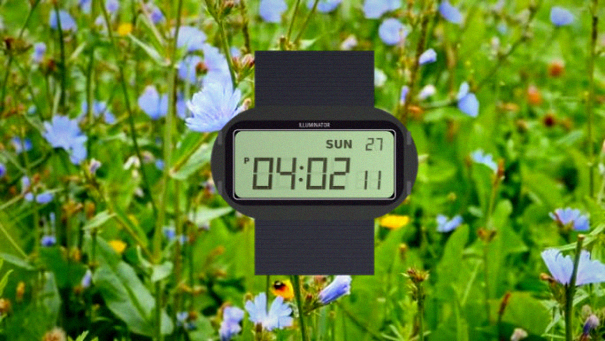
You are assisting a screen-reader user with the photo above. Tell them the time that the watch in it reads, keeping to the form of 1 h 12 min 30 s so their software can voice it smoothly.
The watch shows 4 h 02 min 11 s
